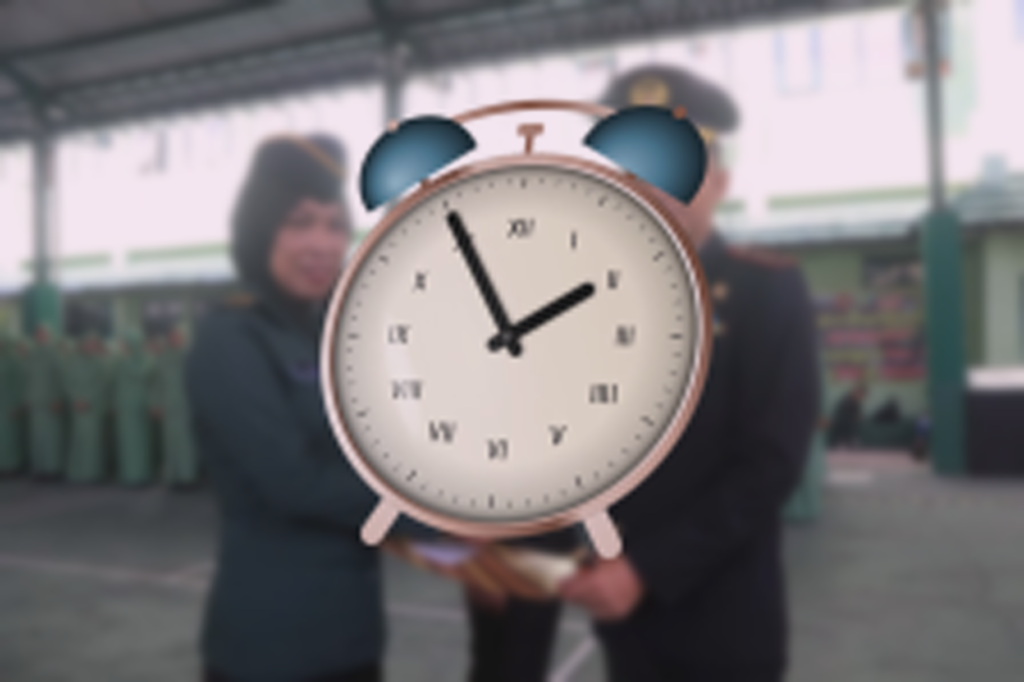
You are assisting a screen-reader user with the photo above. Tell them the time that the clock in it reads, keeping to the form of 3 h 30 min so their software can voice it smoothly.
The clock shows 1 h 55 min
